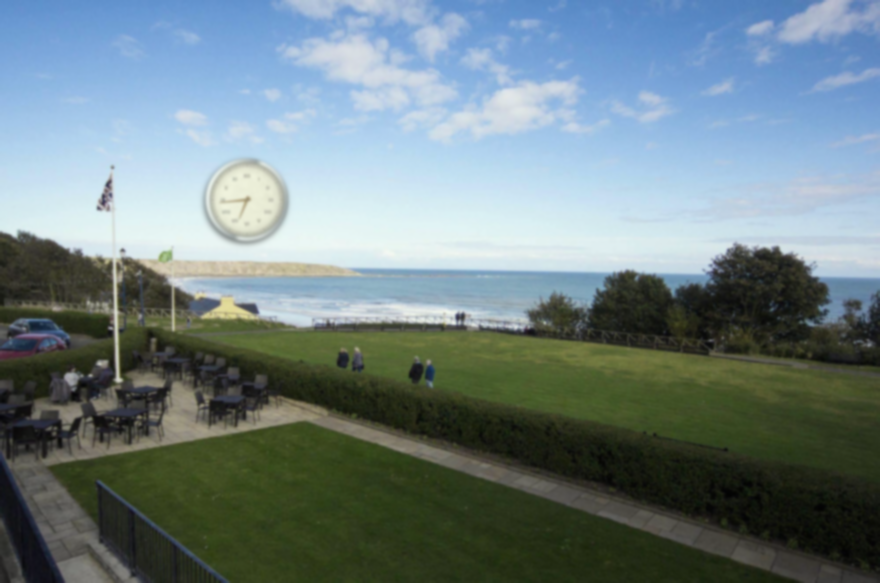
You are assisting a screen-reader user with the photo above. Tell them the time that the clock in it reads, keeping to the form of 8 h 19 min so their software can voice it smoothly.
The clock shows 6 h 44 min
